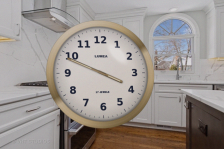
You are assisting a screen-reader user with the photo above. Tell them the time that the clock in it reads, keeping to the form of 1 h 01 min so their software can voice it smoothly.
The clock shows 3 h 49 min
